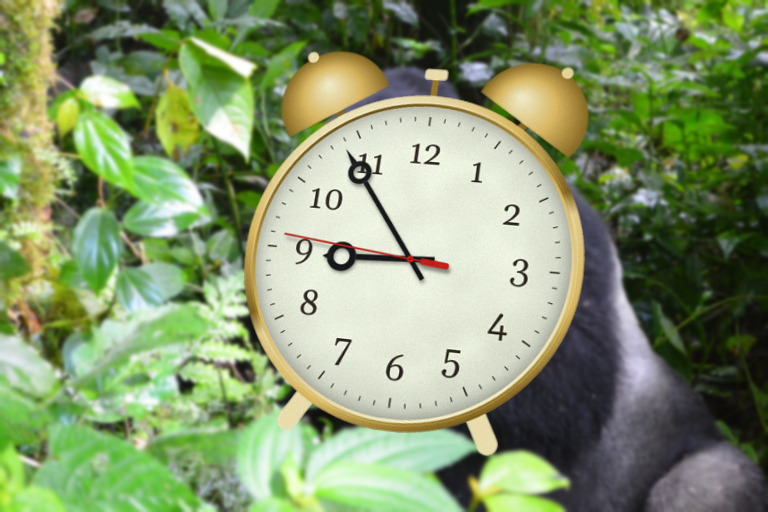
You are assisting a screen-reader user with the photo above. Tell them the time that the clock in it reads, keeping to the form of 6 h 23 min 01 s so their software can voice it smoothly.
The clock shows 8 h 53 min 46 s
